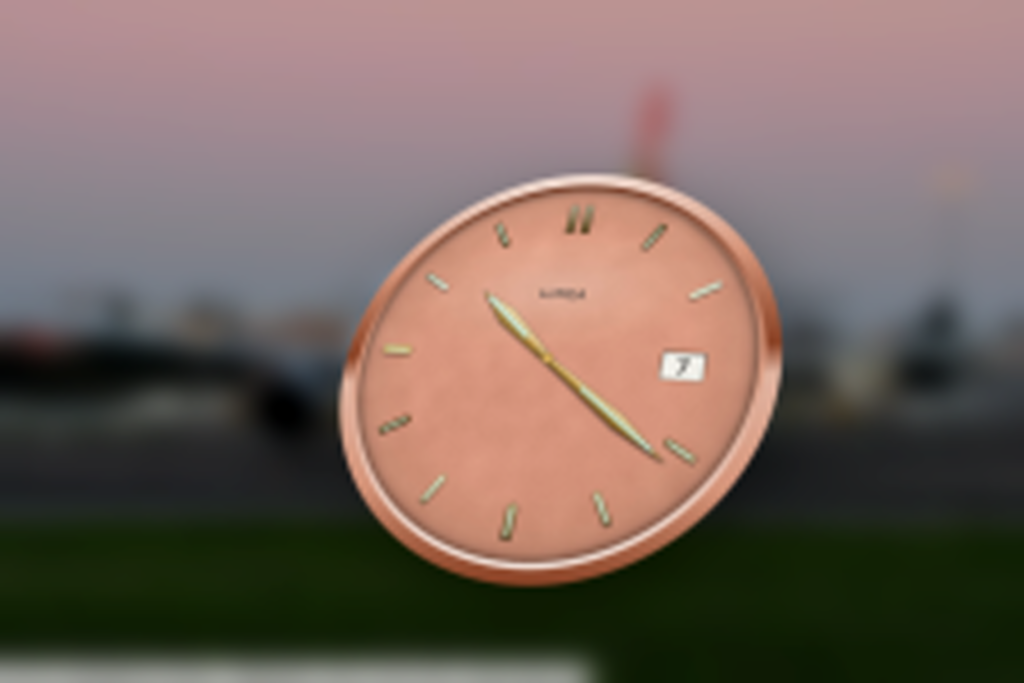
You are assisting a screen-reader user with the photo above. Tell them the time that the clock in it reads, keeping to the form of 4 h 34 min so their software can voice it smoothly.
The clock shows 10 h 21 min
